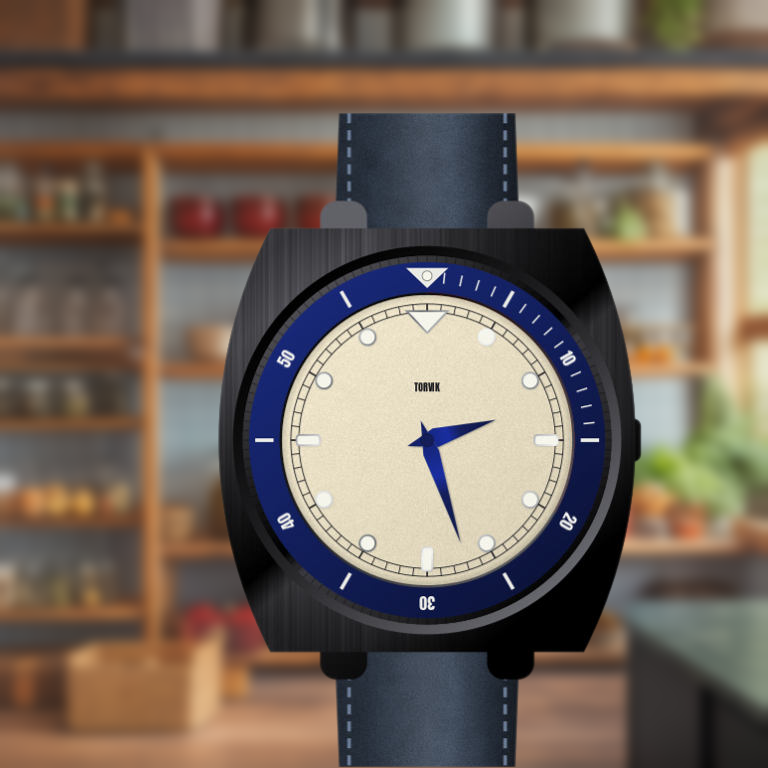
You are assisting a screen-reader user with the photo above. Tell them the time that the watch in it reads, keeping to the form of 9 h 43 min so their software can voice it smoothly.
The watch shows 2 h 27 min
